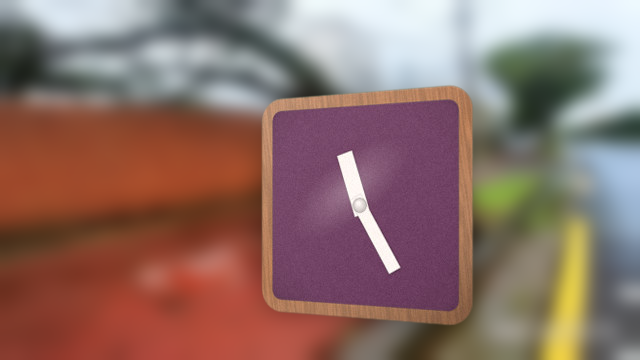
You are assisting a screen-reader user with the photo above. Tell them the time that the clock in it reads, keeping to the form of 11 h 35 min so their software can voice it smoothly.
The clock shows 11 h 25 min
